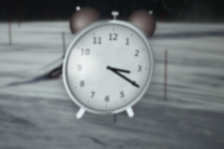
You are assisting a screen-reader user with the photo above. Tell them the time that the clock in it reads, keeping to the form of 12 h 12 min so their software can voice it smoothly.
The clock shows 3 h 20 min
